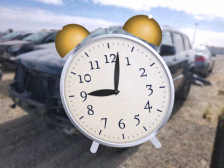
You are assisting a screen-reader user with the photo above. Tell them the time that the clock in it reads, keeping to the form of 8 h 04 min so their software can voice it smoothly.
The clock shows 9 h 02 min
